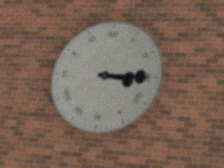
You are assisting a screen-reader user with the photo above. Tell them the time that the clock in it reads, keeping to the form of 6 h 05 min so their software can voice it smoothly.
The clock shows 3 h 15 min
